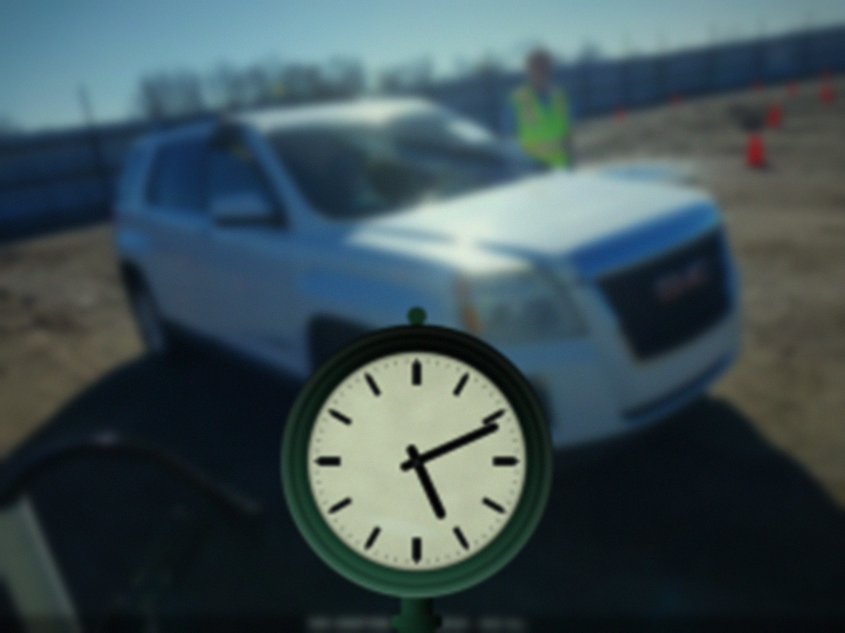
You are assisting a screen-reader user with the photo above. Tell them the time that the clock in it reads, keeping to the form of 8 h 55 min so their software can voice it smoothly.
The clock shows 5 h 11 min
